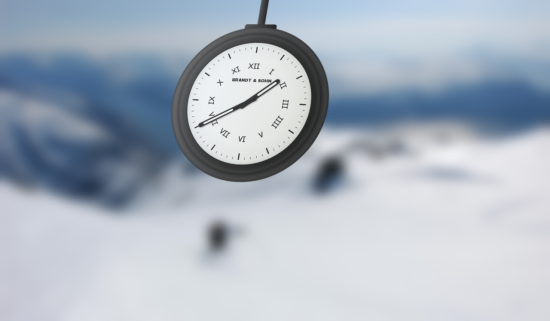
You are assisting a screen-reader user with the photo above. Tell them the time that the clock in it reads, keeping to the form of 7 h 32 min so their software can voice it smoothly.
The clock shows 1 h 40 min
